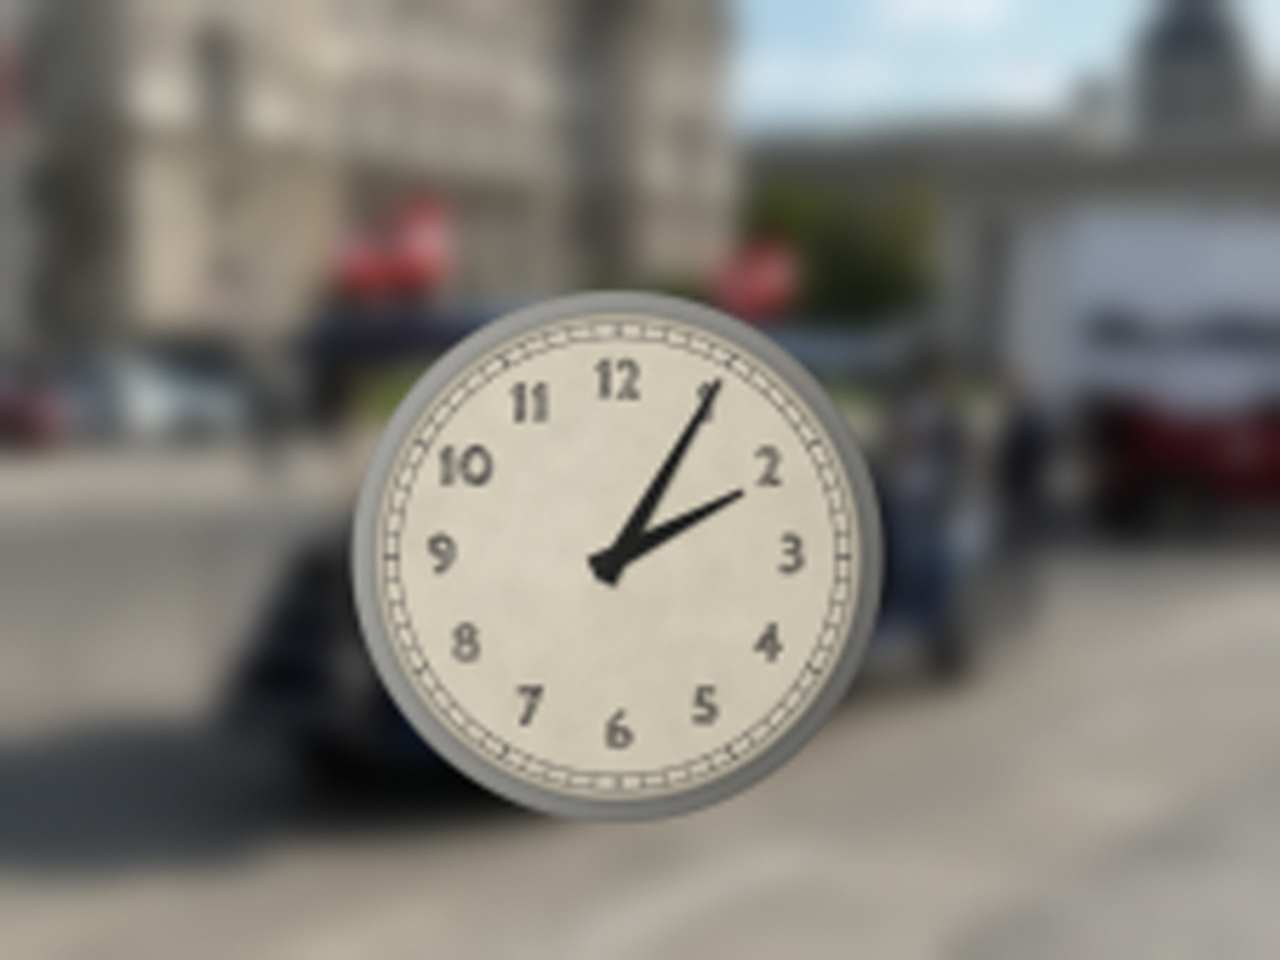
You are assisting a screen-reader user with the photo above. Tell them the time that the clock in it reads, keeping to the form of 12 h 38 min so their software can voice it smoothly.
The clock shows 2 h 05 min
